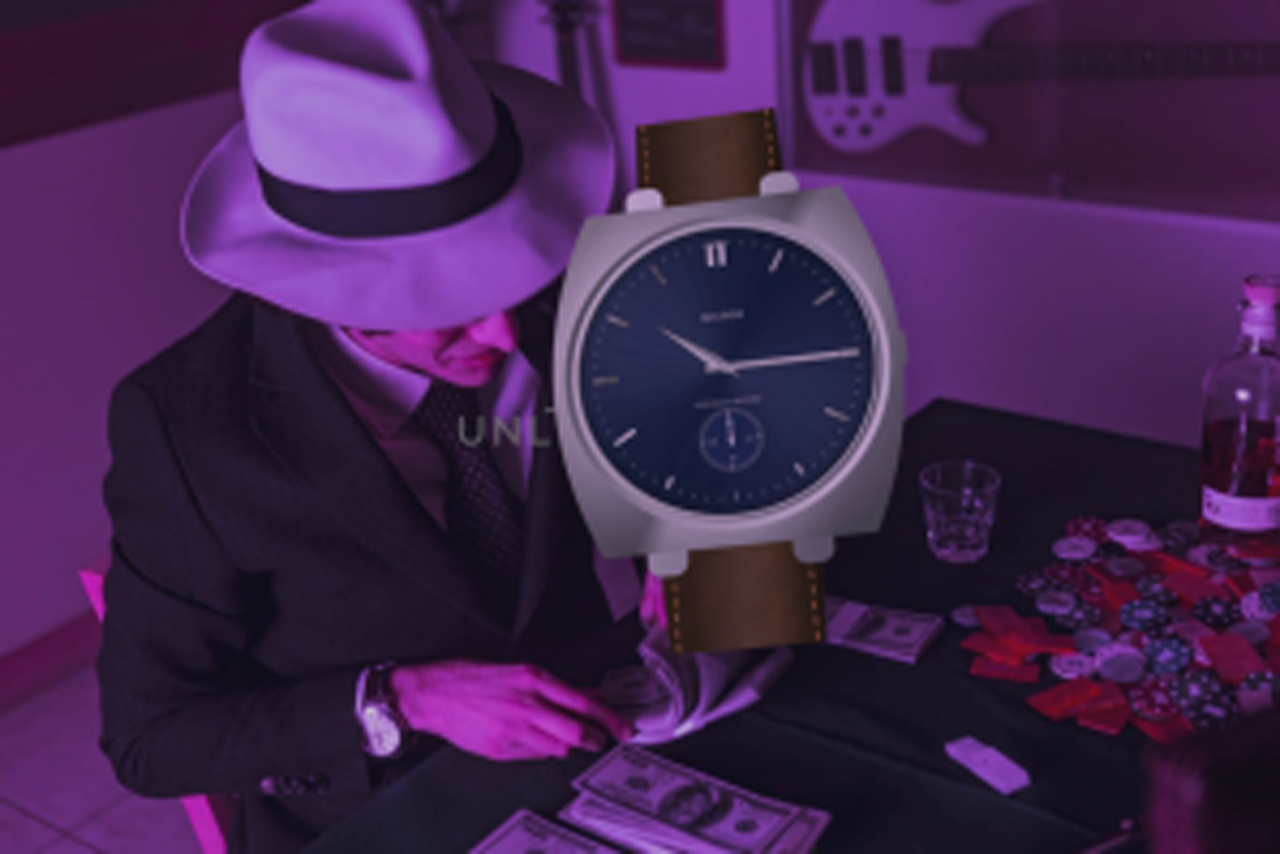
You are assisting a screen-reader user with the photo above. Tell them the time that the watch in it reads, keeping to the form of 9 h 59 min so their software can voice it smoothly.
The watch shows 10 h 15 min
